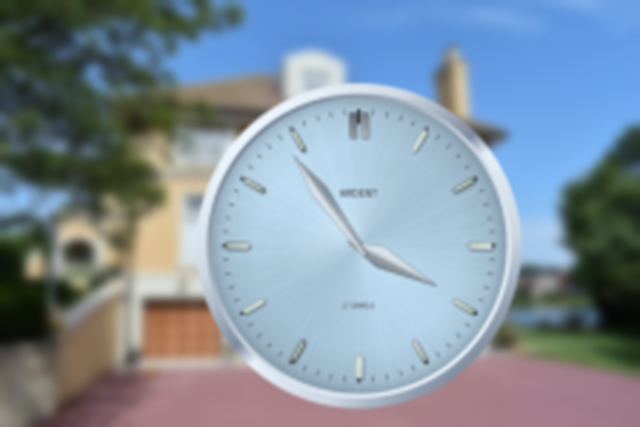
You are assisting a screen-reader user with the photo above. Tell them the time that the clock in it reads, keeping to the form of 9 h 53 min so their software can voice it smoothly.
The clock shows 3 h 54 min
